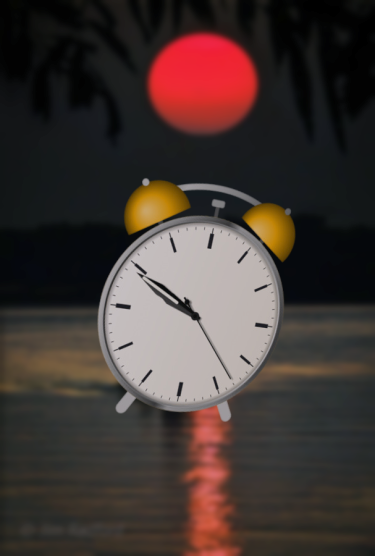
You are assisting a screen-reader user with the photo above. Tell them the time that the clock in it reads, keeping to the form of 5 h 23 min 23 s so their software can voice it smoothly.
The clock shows 9 h 49 min 23 s
